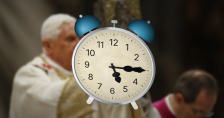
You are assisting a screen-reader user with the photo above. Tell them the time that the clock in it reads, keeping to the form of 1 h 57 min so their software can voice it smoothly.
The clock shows 5 h 15 min
